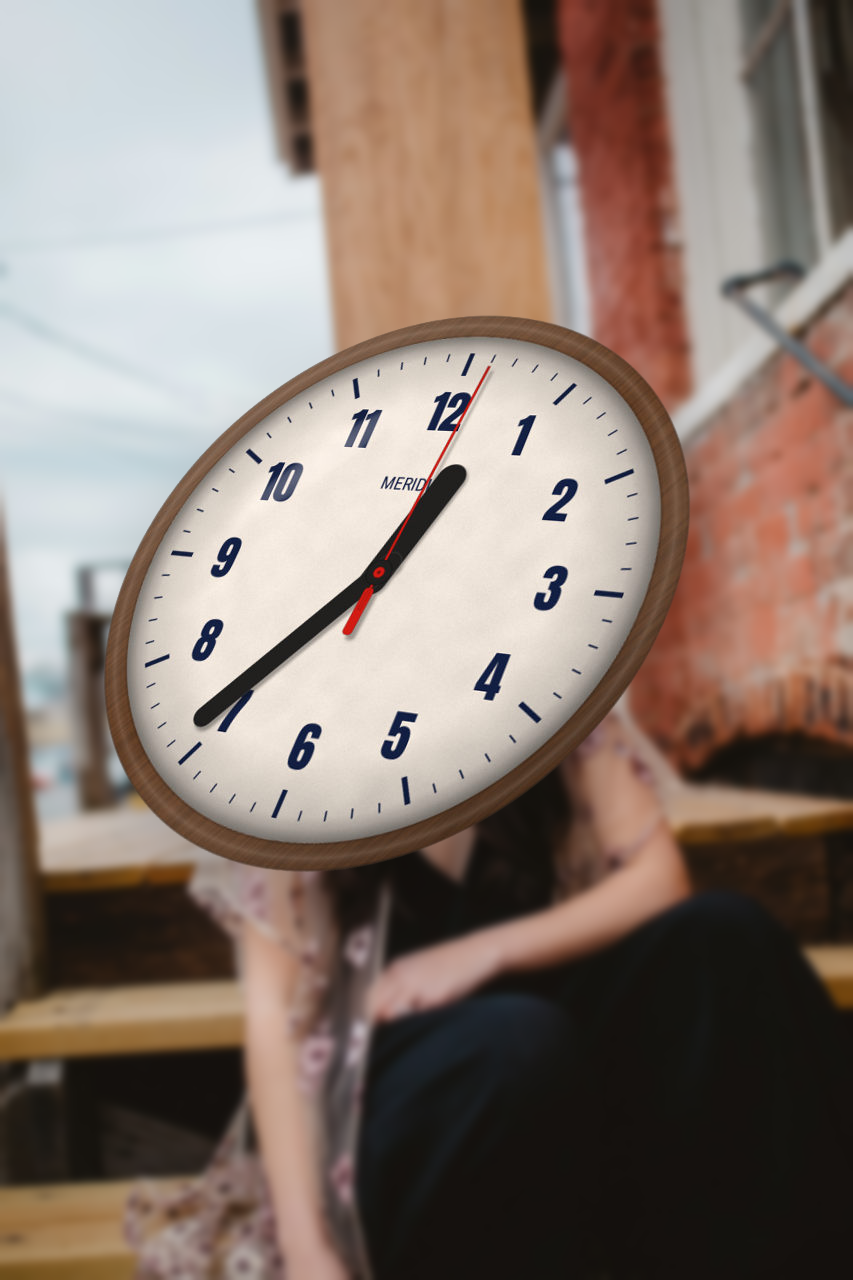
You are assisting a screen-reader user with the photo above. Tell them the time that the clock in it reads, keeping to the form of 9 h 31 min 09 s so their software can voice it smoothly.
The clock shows 12 h 36 min 01 s
